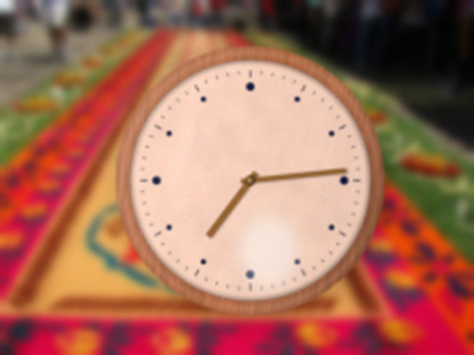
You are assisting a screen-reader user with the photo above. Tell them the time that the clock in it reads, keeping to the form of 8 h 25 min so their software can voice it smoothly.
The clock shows 7 h 14 min
